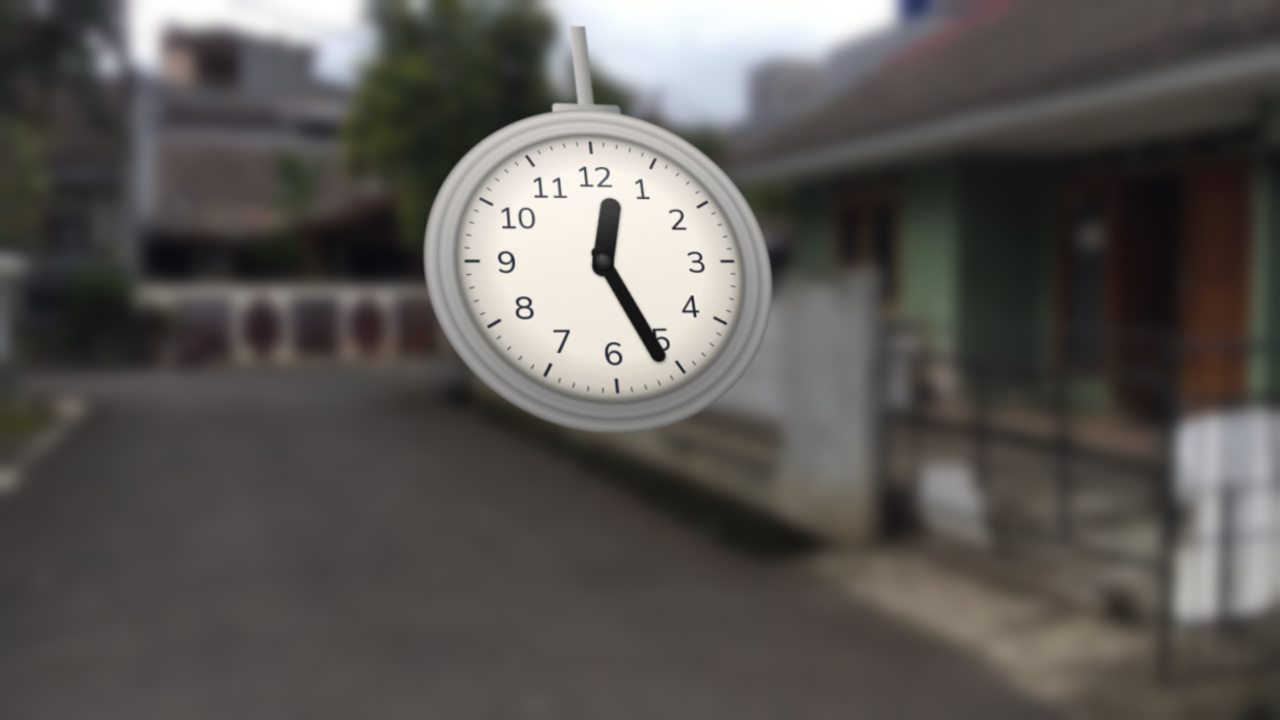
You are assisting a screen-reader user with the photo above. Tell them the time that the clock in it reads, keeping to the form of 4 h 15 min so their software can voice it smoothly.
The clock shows 12 h 26 min
